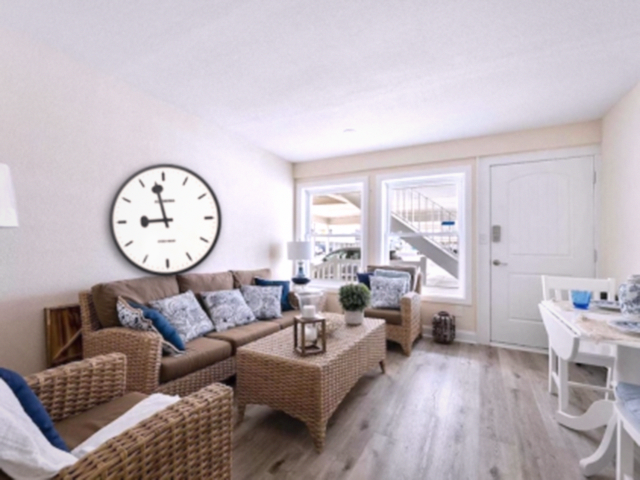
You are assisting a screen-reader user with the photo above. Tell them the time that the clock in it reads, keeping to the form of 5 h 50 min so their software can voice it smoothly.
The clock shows 8 h 58 min
